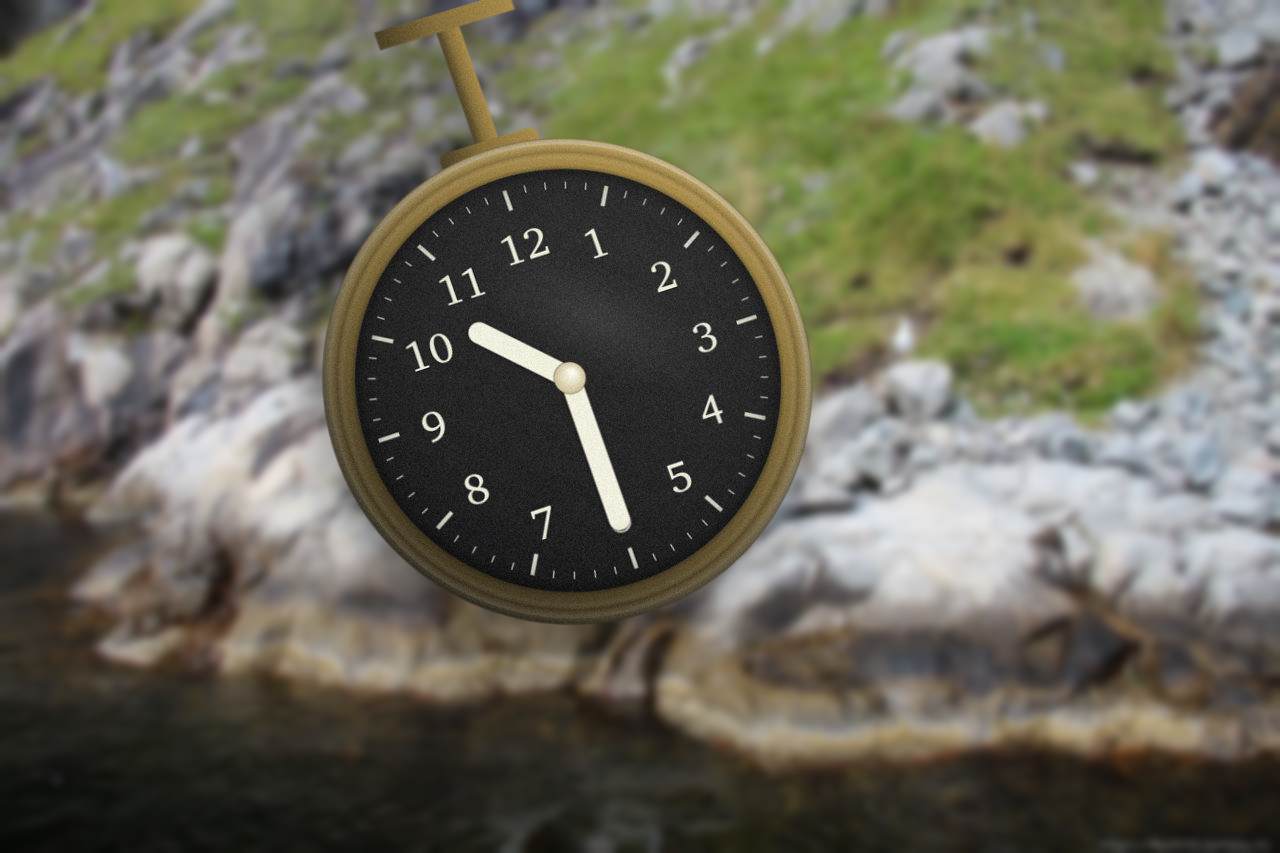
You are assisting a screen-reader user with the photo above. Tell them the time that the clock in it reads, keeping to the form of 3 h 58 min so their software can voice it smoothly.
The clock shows 10 h 30 min
